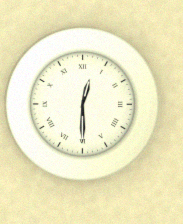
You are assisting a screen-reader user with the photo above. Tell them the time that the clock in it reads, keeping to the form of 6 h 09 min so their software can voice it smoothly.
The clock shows 12 h 30 min
